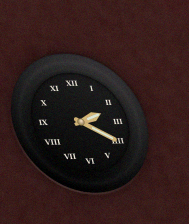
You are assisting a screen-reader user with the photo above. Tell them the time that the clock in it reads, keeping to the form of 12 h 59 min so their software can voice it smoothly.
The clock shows 2 h 20 min
